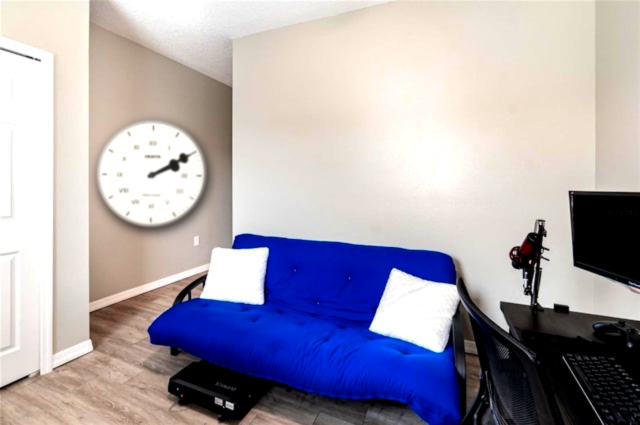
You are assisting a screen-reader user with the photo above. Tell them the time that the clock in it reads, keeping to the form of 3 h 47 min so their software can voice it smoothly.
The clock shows 2 h 10 min
